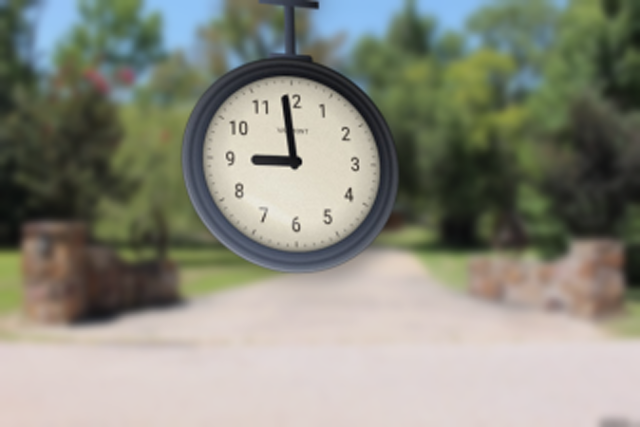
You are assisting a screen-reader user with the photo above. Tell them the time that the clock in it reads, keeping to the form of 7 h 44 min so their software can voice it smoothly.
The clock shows 8 h 59 min
